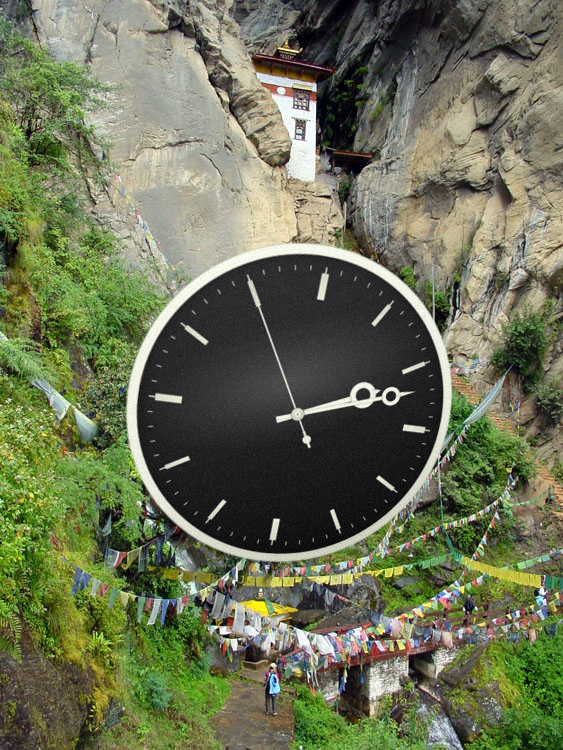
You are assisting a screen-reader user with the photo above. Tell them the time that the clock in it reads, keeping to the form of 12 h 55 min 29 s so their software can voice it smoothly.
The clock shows 2 h 11 min 55 s
